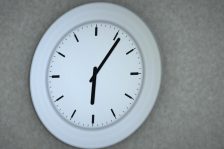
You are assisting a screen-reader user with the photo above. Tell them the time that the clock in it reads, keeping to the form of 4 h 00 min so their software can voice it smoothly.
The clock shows 6 h 06 min
